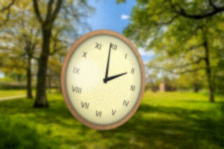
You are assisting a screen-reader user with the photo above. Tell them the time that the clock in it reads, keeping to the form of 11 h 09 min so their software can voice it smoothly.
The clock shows 1 h 59 min
